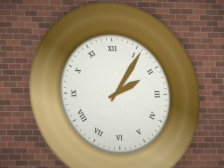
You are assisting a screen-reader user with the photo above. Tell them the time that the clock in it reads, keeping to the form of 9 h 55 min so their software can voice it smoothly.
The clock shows 2 h 06 min
